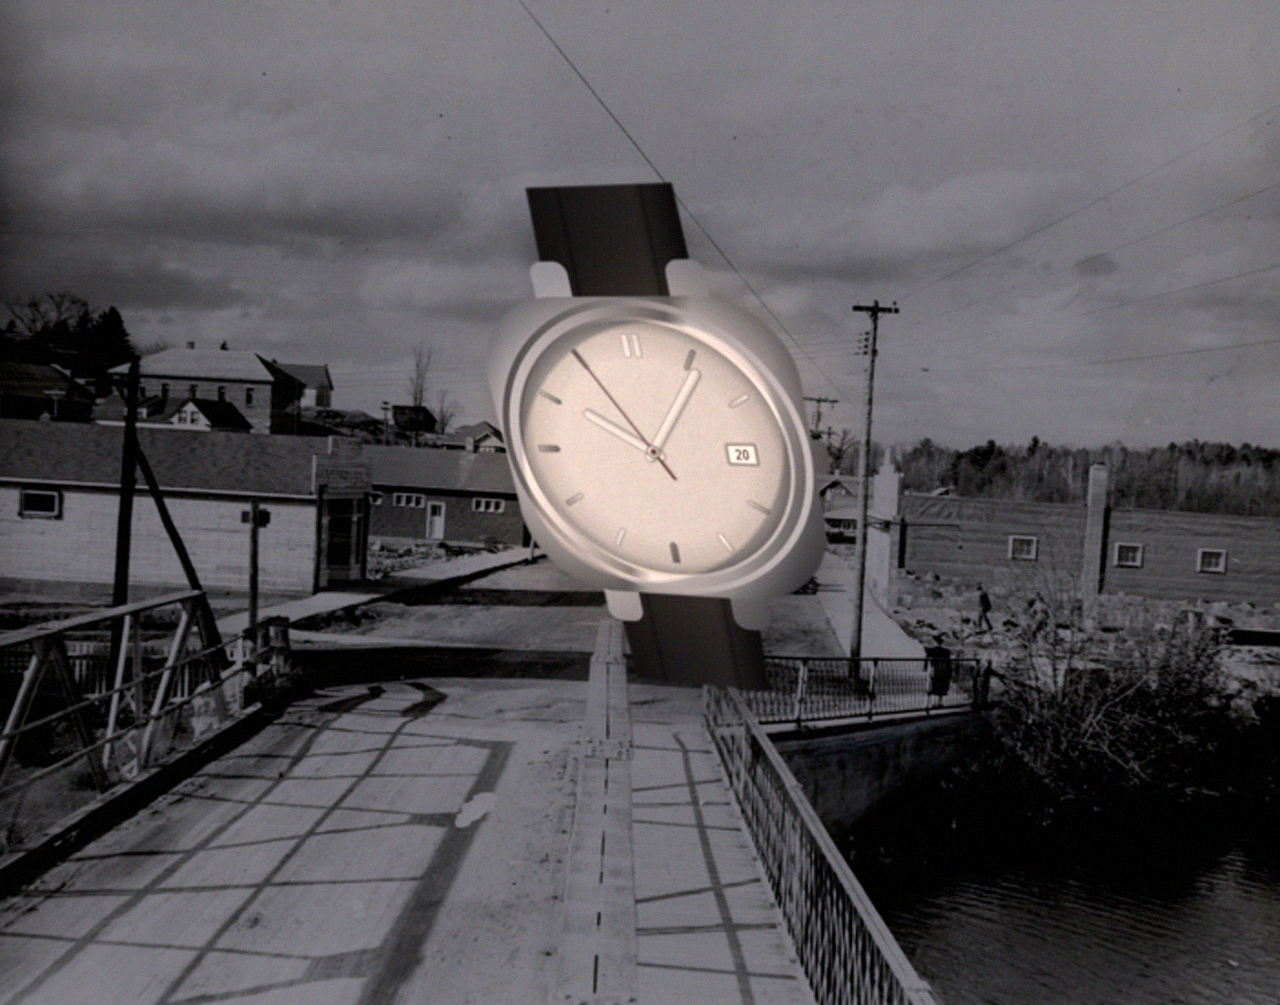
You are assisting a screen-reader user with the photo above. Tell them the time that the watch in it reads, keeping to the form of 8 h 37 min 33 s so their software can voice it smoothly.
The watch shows 10 h 05 min 55 s
